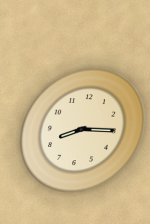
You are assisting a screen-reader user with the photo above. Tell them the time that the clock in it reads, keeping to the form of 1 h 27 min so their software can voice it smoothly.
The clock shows 8 h 15 min
